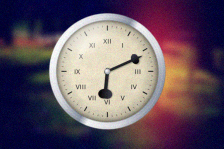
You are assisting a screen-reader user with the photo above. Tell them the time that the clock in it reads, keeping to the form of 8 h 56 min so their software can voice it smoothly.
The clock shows 6 h 11 min
